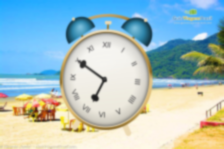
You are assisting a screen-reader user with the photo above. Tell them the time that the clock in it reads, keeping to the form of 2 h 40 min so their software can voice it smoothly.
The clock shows 6 h 50 min
